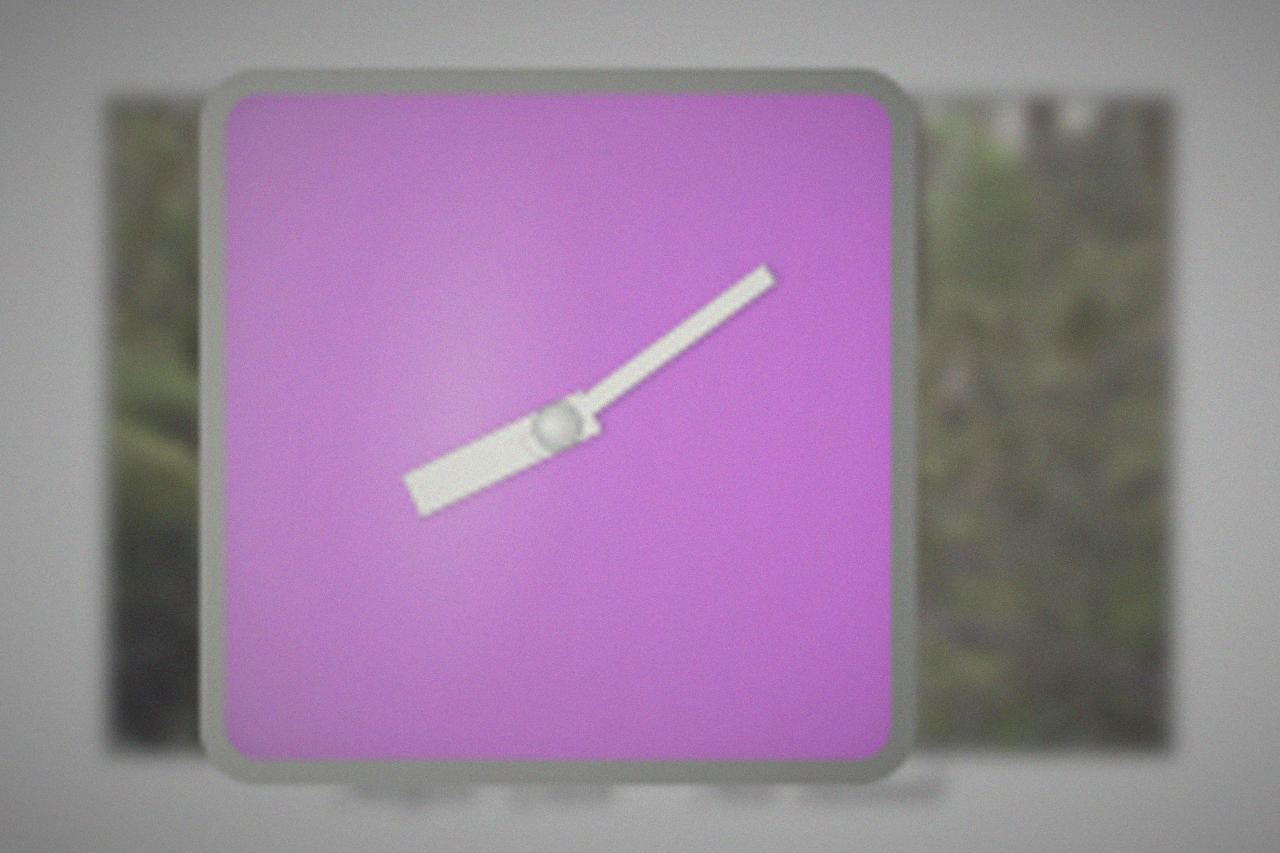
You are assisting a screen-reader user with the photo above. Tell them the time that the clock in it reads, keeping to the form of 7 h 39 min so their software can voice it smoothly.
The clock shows 8 h 09 min
